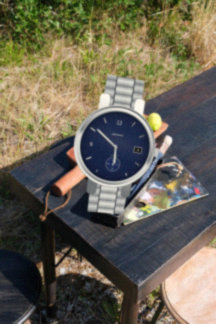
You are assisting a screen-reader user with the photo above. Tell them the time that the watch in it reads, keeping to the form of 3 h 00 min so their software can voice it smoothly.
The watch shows 5 h 51 min
